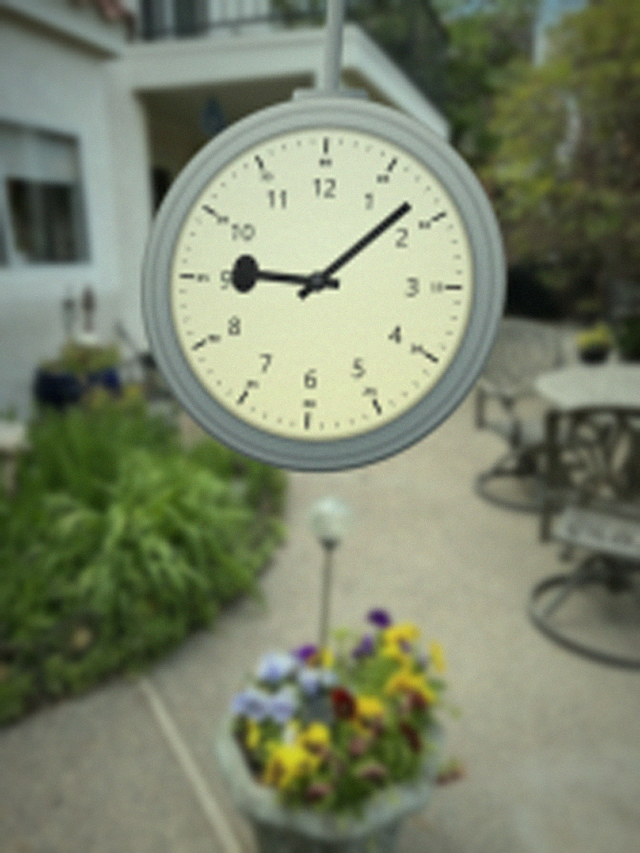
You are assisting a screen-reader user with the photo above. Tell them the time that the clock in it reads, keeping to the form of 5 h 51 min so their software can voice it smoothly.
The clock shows 9 h 08 min
